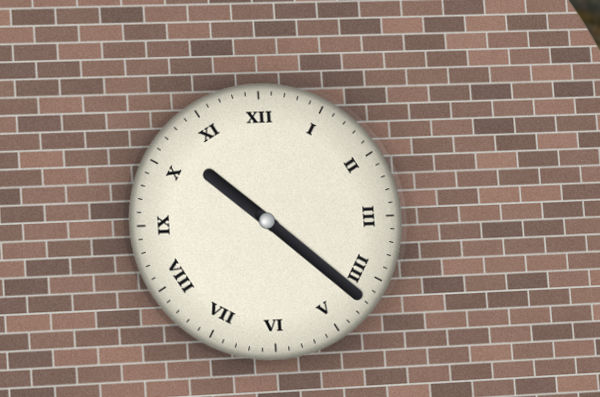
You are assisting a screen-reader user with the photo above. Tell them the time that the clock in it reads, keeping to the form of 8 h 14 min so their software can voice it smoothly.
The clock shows 10 h 22 min
